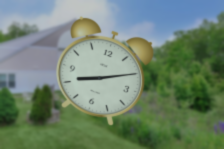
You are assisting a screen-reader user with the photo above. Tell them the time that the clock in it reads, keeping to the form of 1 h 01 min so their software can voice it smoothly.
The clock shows 8 h 10 min
